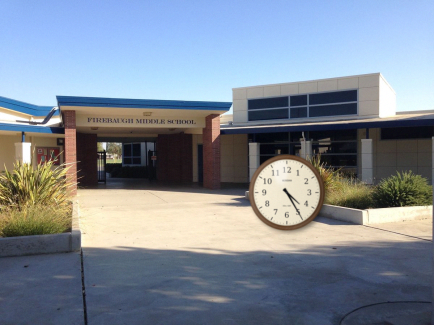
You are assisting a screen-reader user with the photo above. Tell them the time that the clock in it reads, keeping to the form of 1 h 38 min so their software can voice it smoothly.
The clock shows 4 h 25 min
